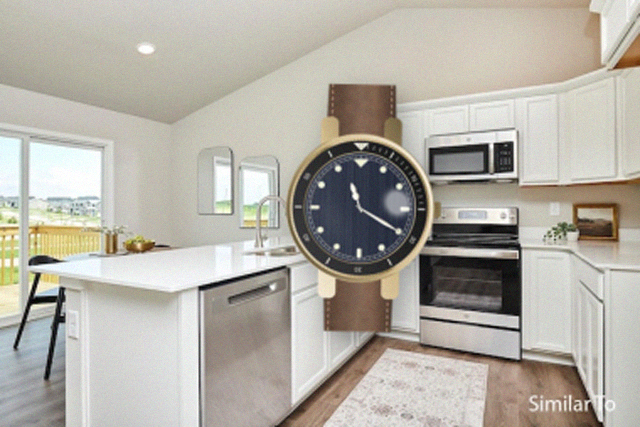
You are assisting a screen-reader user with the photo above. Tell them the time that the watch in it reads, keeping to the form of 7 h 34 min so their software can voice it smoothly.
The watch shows 11 h 20 min
